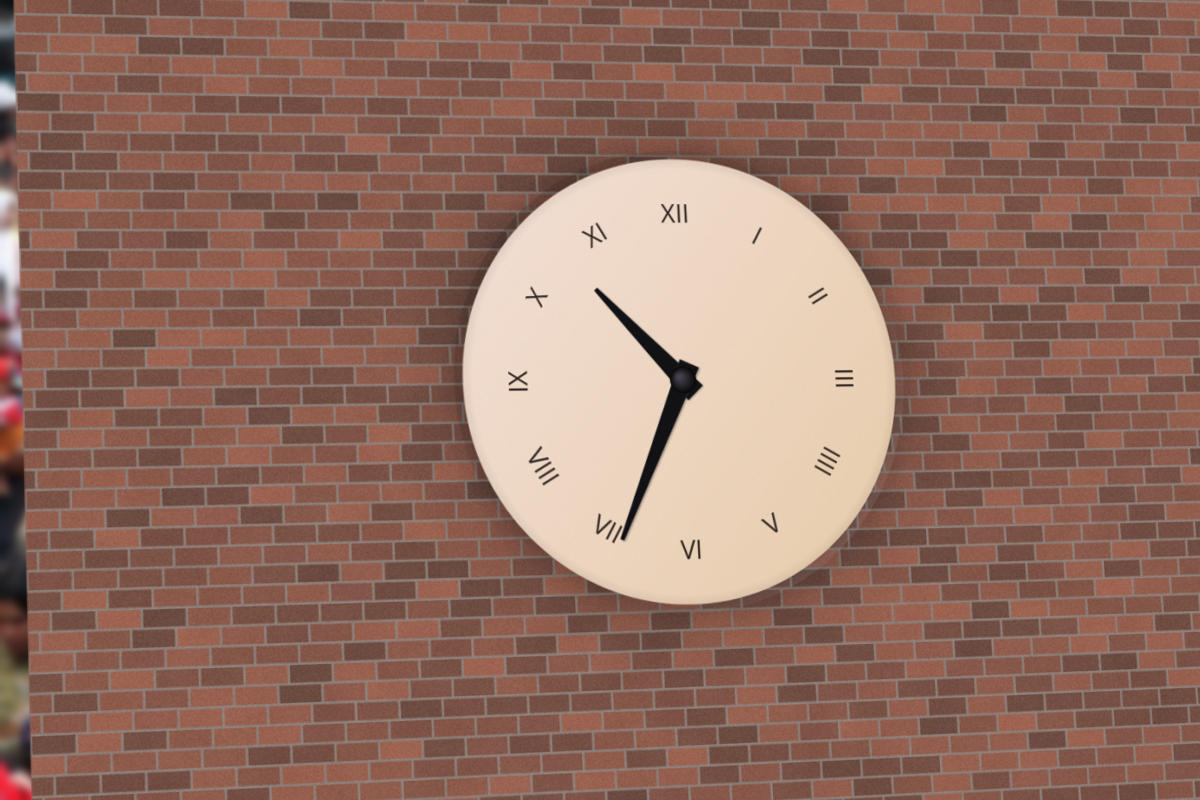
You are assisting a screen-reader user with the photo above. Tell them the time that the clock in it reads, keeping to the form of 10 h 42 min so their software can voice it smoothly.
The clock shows 10 h 34 min
